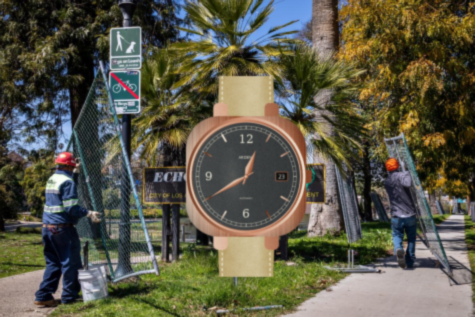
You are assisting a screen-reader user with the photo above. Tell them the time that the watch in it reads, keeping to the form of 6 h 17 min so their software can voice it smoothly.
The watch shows 12 h 40 min
